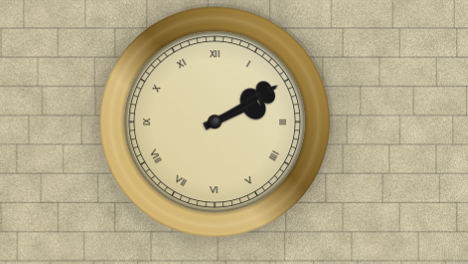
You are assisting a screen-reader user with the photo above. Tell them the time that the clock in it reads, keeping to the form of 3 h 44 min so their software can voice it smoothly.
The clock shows 2 h 10 min
